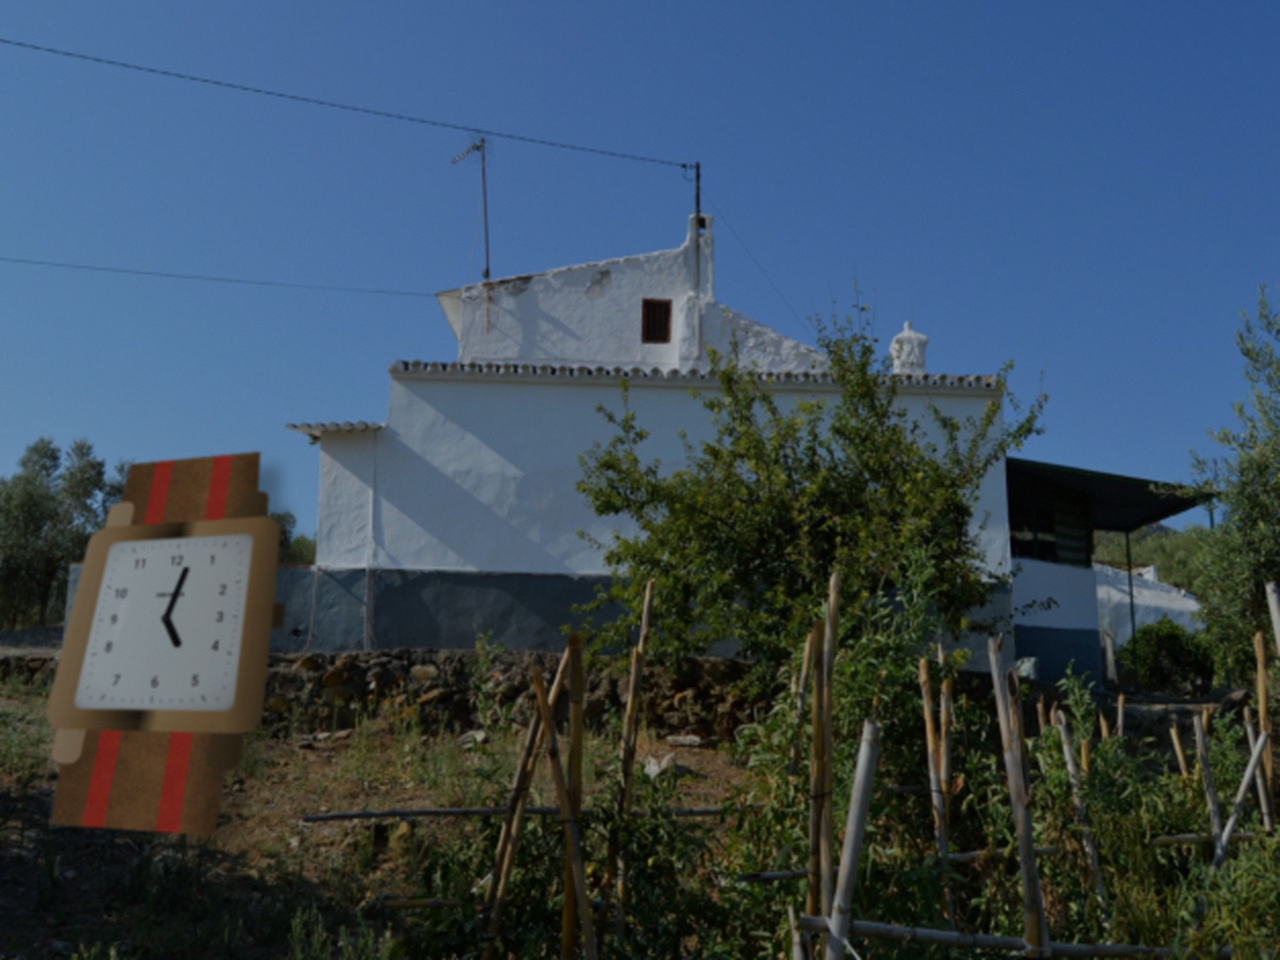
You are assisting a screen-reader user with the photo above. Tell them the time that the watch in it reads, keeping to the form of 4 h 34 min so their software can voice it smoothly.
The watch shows 5 h 02 min
